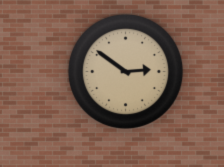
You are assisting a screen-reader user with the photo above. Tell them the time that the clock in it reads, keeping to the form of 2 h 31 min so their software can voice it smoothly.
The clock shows 2 h 51 min
